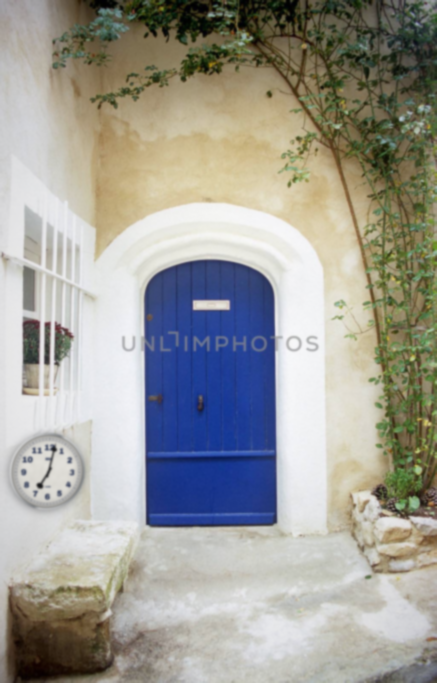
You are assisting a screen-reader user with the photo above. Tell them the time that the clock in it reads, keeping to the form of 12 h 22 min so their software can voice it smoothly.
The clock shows 7 h 02 min
